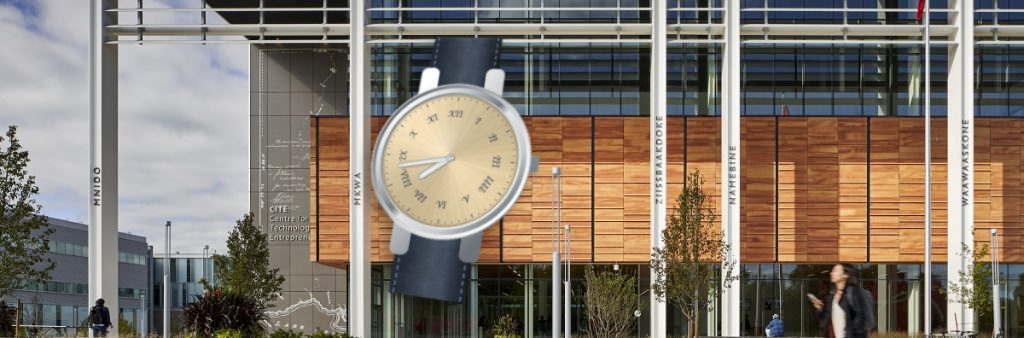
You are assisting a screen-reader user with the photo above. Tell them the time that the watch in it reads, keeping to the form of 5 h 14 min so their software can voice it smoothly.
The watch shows 7 h 43 min
